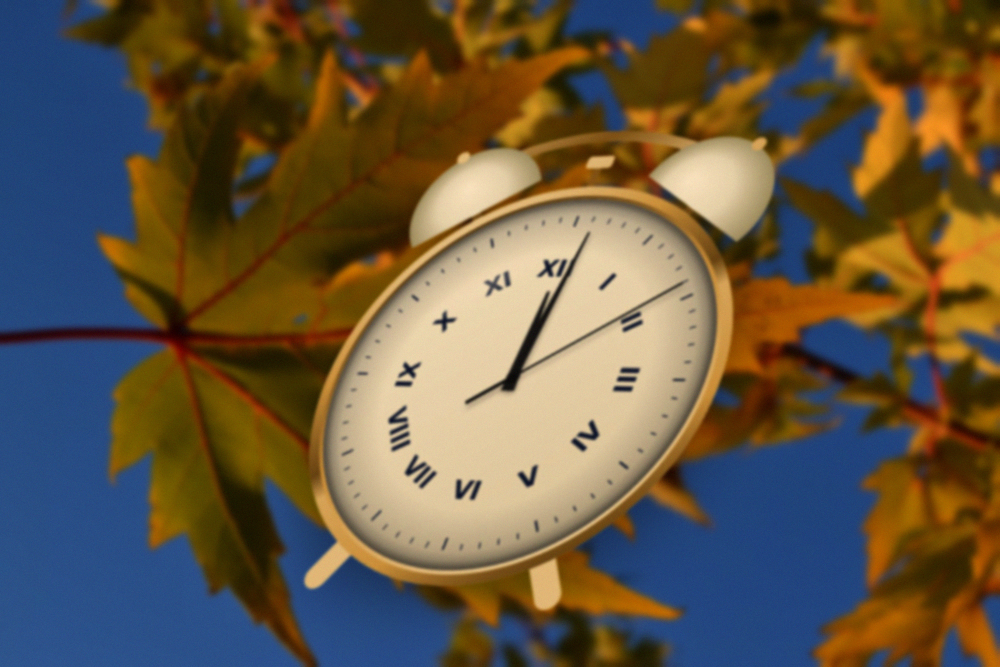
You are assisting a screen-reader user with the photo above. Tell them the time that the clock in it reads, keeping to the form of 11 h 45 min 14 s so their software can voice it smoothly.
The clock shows 12 h 01 min 09 s
